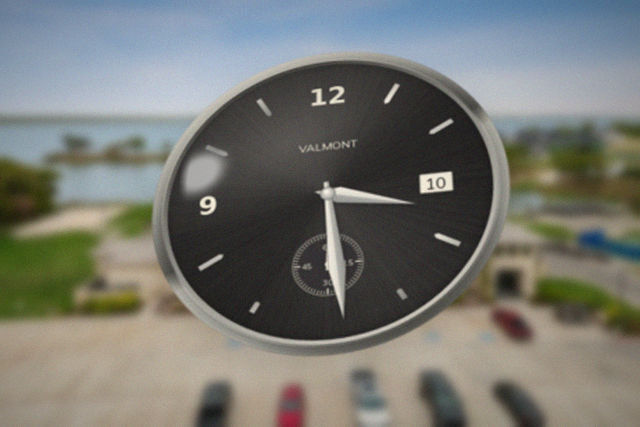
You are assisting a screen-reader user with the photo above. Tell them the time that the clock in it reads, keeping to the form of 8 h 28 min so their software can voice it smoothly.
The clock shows 3 h 29 min
